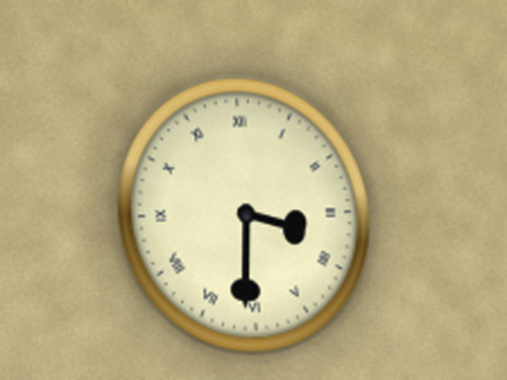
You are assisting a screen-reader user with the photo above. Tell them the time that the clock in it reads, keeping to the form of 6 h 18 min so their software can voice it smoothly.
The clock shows 3 h 31 min
